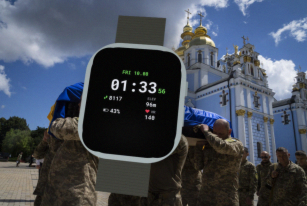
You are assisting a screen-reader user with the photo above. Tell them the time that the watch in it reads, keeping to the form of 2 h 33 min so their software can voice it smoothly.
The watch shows 1 h 33 min
